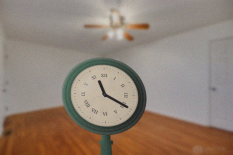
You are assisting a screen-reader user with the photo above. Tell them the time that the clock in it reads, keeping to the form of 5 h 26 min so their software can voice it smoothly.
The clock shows 11 h 20 min
